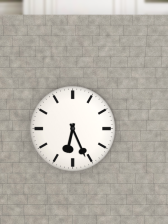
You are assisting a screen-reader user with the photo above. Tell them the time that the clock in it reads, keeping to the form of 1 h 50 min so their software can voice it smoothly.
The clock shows 6 h 26 min
